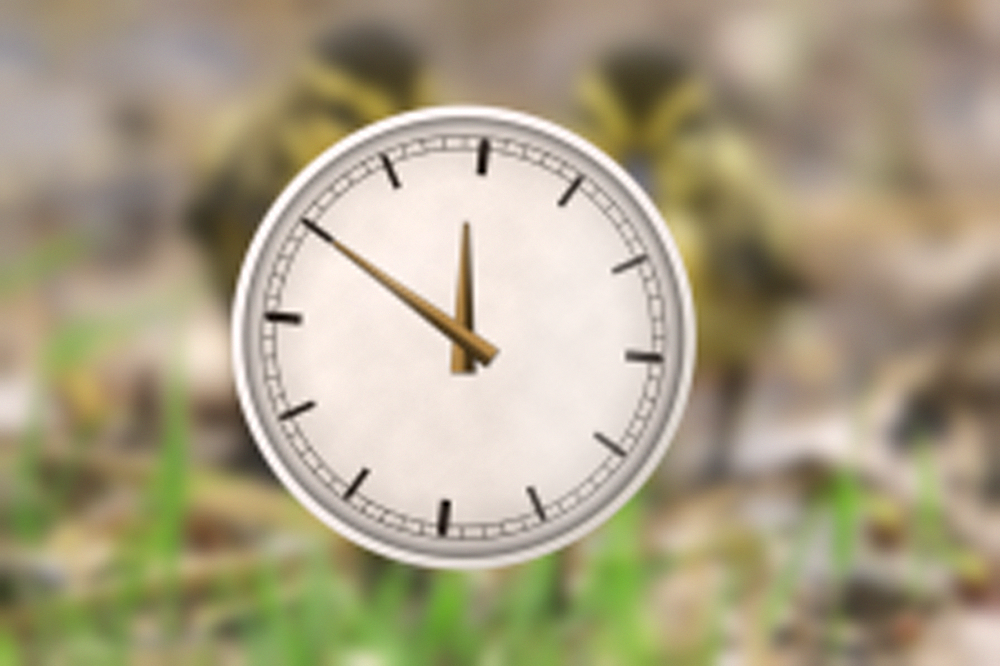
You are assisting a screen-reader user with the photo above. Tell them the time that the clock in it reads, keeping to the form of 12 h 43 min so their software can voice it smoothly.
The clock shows 11 h 50 min
